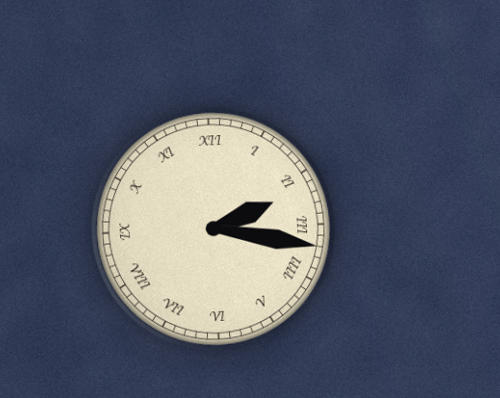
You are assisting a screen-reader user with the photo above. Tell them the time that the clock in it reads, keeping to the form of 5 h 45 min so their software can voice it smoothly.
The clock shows 2 h 17 min
